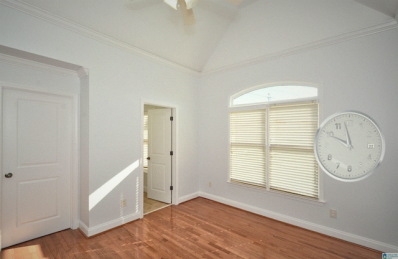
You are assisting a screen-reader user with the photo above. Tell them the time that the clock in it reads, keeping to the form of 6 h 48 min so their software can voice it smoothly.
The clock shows 9 h 58 min
